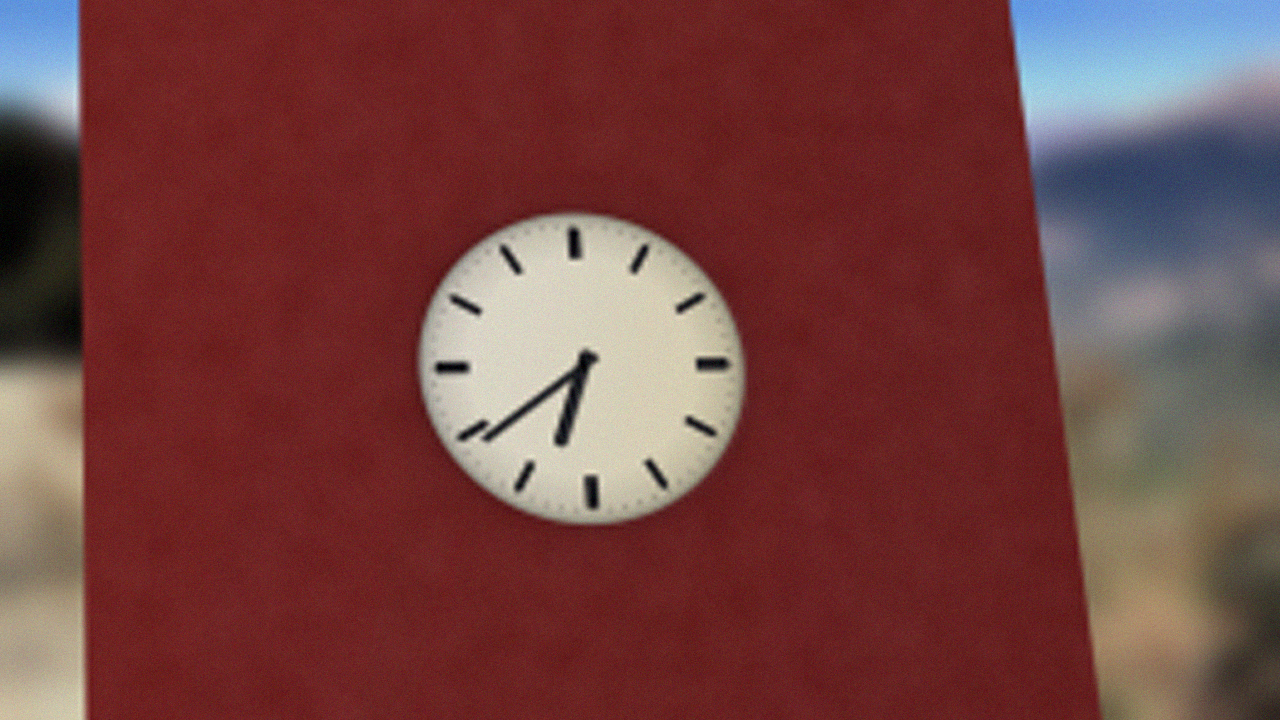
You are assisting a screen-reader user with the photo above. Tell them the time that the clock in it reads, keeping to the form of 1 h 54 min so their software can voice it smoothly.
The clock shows 6 h 39 min
